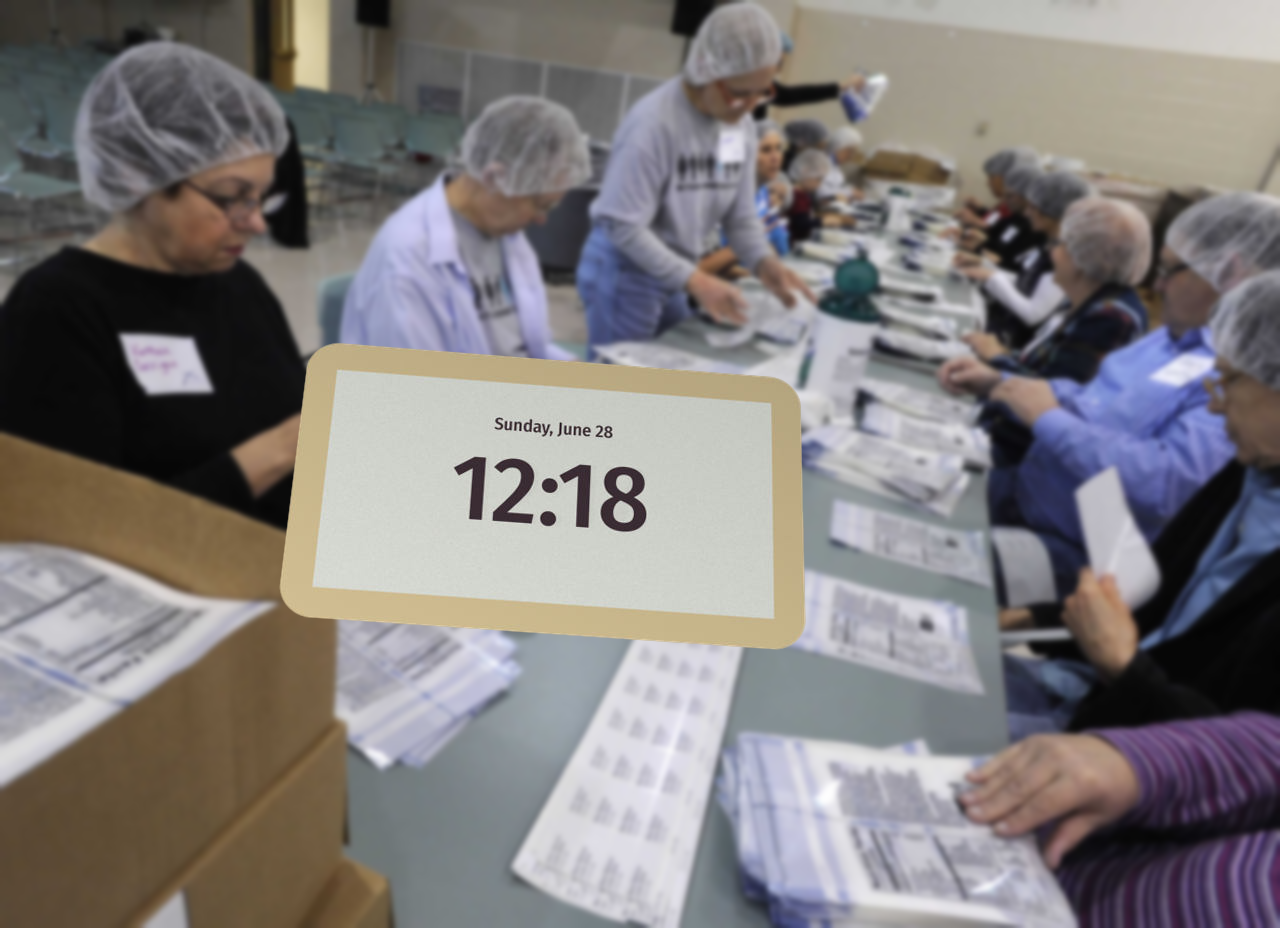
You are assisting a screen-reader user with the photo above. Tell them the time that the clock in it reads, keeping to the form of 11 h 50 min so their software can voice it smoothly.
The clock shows 12 h 18 min
